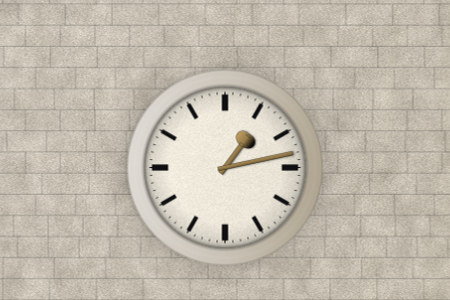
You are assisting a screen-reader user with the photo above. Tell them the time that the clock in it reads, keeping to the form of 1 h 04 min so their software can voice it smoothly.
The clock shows 1 h 13 min
